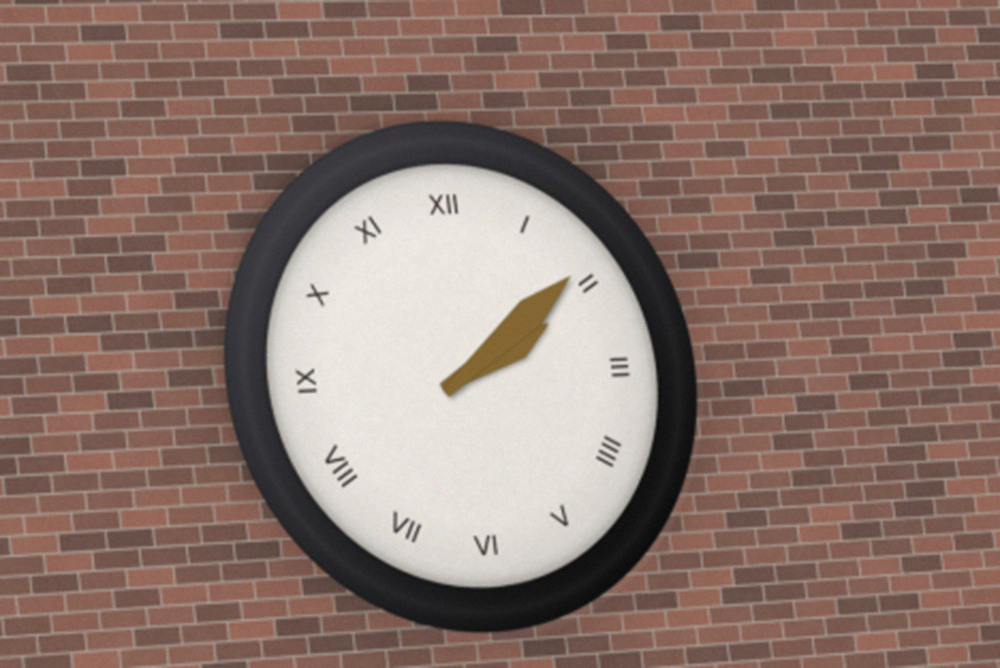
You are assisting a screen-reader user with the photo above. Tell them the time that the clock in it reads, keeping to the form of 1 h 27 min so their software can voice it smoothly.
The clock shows 2 h 09 min
